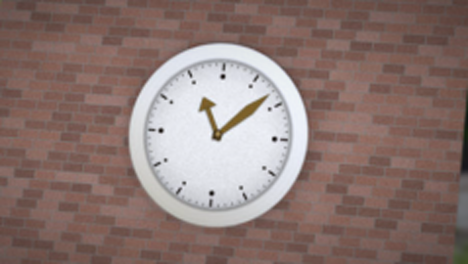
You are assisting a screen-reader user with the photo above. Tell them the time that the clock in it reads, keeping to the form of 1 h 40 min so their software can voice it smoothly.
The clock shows 11 h 08 min
